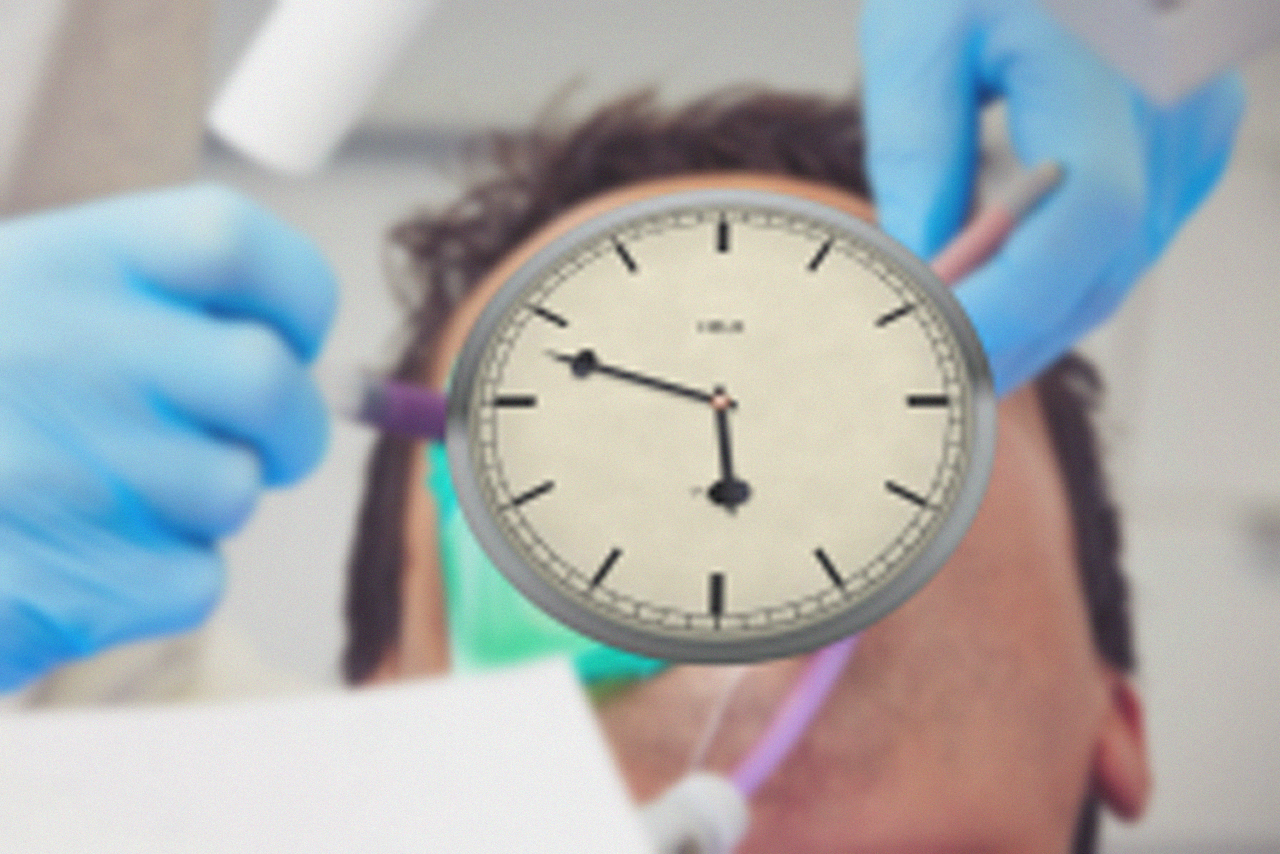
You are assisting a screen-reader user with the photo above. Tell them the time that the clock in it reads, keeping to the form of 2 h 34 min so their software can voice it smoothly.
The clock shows 5 h 48 min
